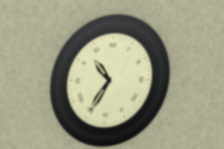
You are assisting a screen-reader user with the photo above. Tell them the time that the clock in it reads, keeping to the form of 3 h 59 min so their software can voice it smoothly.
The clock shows 10 h 35 min
